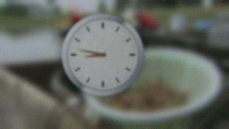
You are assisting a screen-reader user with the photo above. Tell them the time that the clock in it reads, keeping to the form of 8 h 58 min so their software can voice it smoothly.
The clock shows 8 h 47 min
